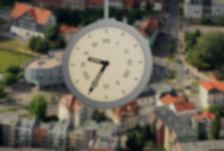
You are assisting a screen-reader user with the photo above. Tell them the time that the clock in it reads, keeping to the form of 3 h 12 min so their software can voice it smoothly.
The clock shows 9 h 35 min
